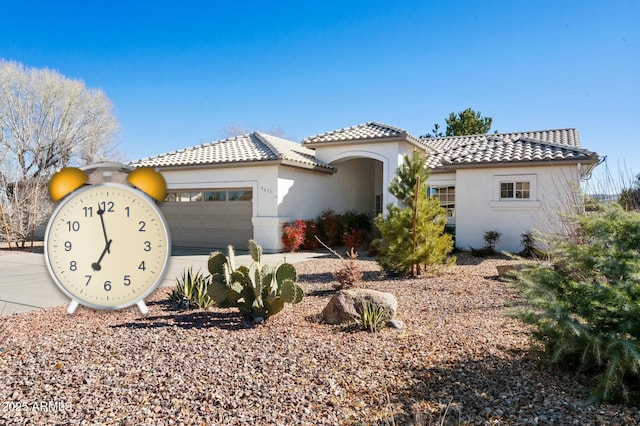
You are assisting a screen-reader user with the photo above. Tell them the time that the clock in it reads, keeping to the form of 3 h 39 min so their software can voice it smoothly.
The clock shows 6 h 58 min
